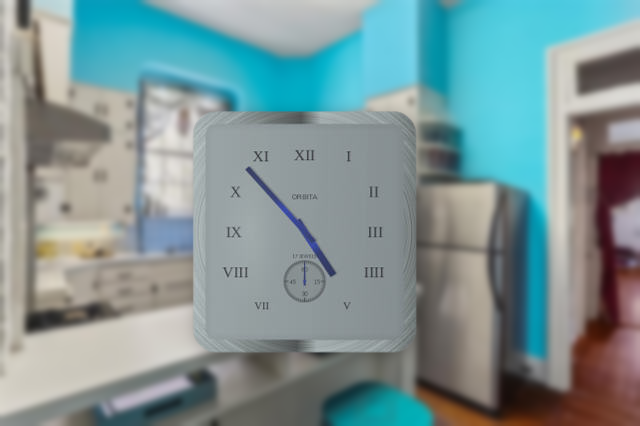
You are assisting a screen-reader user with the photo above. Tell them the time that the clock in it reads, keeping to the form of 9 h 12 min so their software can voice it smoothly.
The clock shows 4 h 53 min
